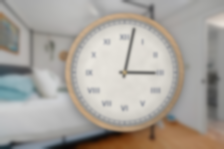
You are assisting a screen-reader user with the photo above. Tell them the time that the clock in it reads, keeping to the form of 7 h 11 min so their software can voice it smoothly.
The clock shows 3 h 02 min
